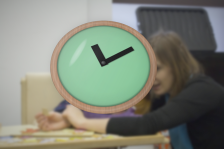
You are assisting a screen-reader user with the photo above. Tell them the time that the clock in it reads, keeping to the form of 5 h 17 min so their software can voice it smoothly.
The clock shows 11 h 10 min
